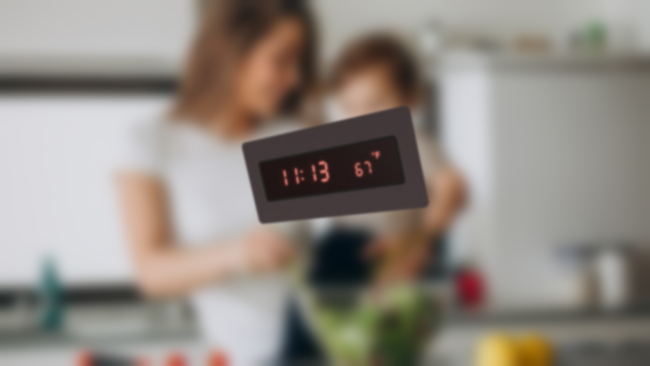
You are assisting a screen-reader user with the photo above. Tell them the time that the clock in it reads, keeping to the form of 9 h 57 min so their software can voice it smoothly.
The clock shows 11 h 13 min
